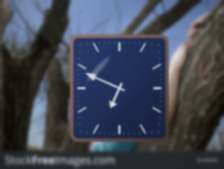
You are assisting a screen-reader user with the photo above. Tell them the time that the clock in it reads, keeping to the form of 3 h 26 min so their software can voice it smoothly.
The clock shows 6 h 49 min
